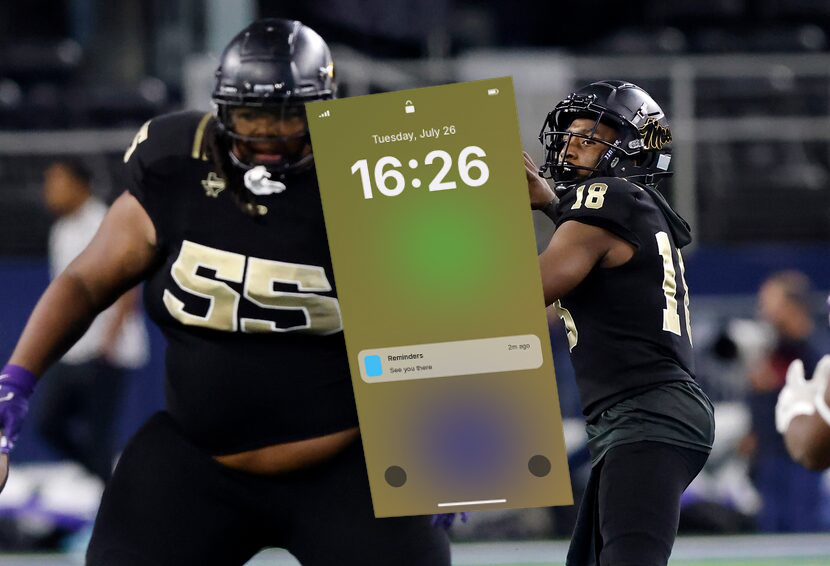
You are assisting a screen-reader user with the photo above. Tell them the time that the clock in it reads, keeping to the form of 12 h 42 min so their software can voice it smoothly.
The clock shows 16 h 26 min
